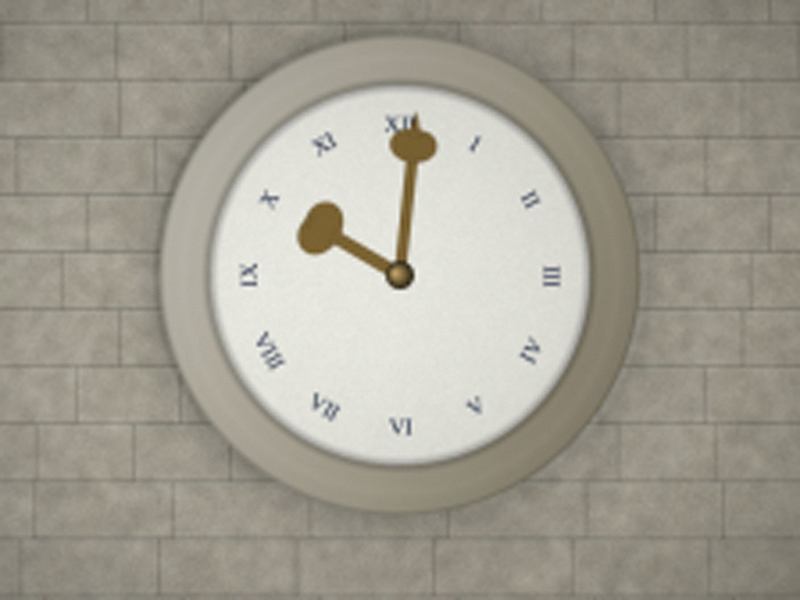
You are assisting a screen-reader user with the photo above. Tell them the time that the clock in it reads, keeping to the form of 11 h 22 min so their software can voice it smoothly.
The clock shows 10 h 01 min
